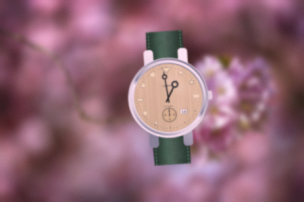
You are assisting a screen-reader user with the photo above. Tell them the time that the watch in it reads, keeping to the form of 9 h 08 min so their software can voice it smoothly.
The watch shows 12 h 59 min
